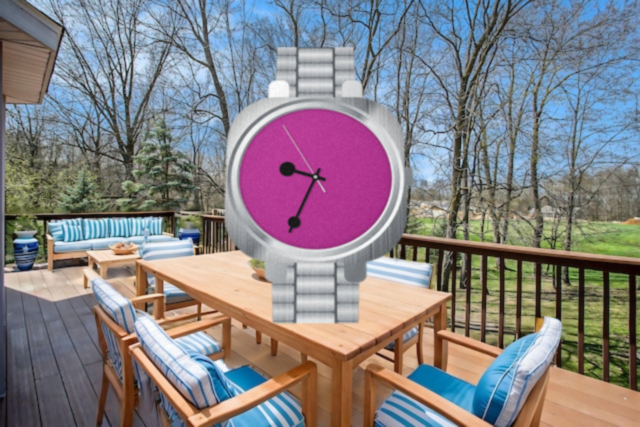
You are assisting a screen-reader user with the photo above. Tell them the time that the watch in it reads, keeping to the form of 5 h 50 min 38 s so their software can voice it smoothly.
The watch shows 9 h 33 min 55 s
